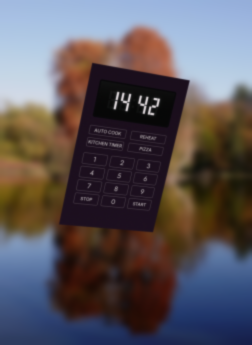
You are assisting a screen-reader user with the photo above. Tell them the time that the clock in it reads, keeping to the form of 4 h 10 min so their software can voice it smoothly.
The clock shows 14 h 42 min
